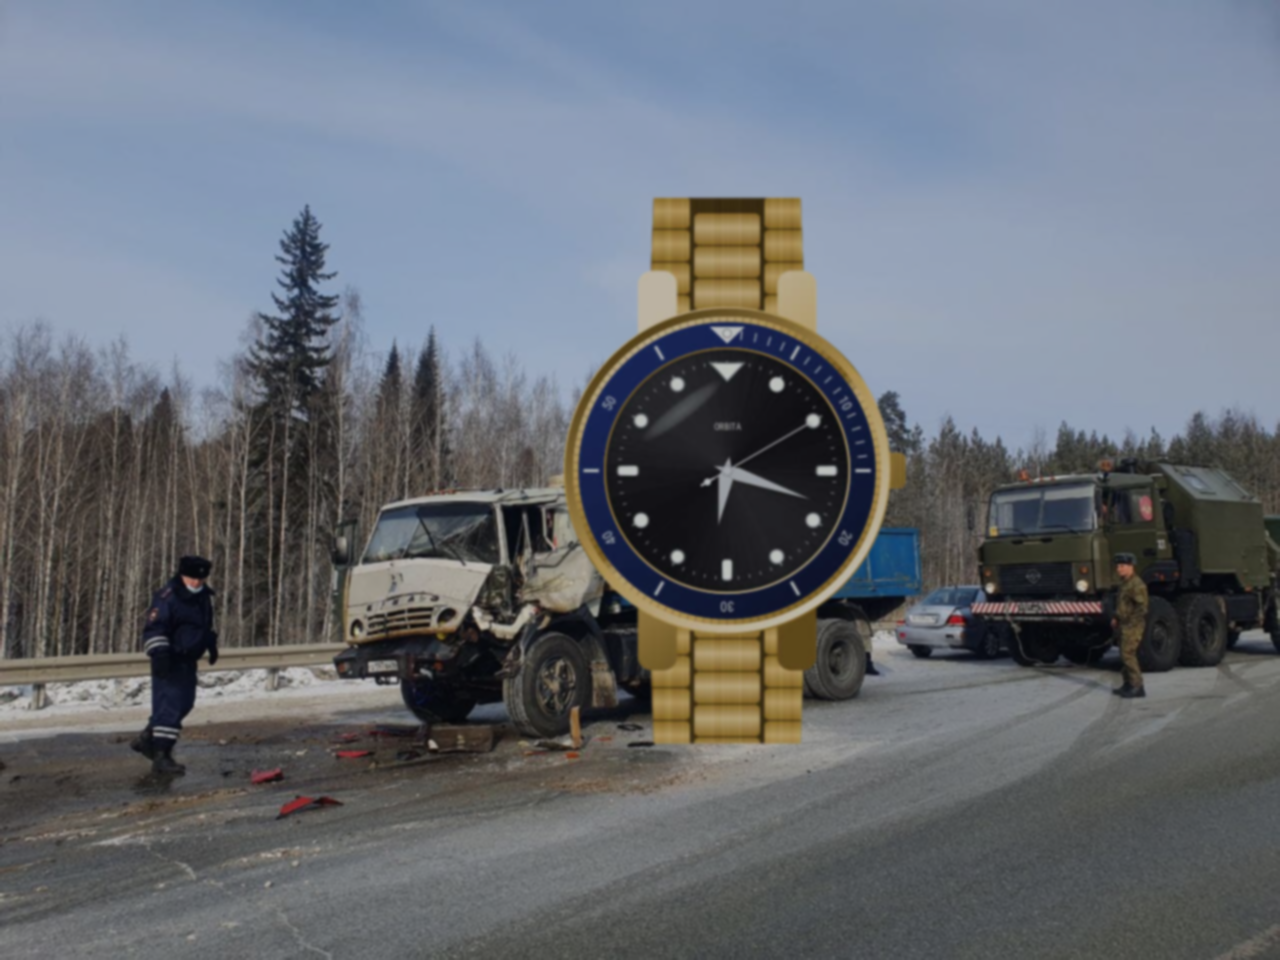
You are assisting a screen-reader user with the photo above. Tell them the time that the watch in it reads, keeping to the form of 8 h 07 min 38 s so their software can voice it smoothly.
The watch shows 6 h 18 min 10 s
